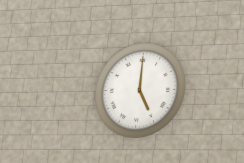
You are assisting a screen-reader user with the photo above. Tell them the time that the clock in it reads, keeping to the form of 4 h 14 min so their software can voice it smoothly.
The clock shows 5 h 00 min
